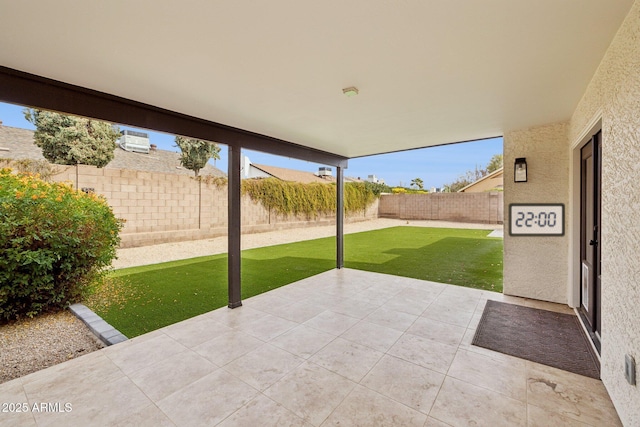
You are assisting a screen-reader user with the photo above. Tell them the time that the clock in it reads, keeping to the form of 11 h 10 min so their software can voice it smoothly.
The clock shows 22 h 00 min
